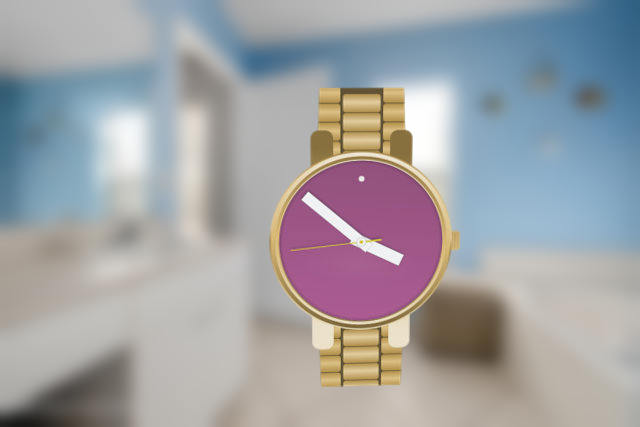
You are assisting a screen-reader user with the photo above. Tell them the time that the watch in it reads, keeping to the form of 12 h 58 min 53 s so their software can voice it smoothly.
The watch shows 3 h 51 min 44 s
